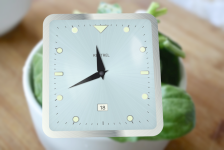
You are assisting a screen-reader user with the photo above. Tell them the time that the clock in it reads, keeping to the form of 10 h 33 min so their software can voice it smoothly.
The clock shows 11 h 41 min
